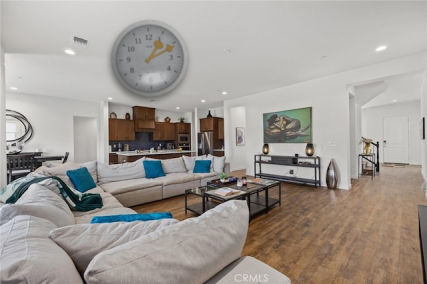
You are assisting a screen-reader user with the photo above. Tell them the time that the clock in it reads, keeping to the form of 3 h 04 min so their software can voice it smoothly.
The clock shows 1 h 11 min
